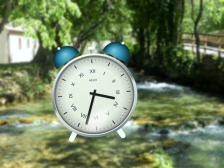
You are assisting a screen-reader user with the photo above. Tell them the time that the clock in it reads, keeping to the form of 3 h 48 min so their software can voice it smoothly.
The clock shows 3 h 33 min
